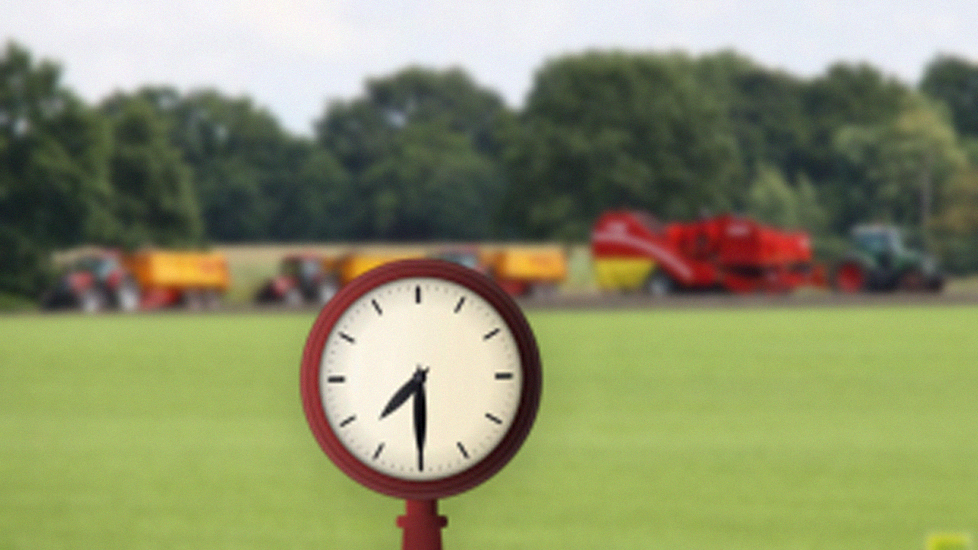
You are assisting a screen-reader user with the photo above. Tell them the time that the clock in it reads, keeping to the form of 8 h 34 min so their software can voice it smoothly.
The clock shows 7 h 30 min
